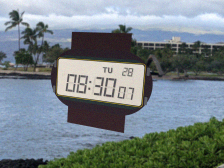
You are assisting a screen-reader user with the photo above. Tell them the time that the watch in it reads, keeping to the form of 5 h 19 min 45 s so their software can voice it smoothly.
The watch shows 8 h 30 min 07 s
